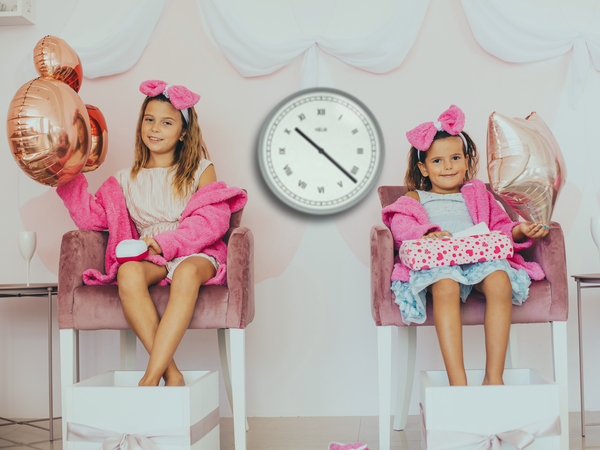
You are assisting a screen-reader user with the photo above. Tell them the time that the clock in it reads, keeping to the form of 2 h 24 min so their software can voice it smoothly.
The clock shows 10 h 22 min
